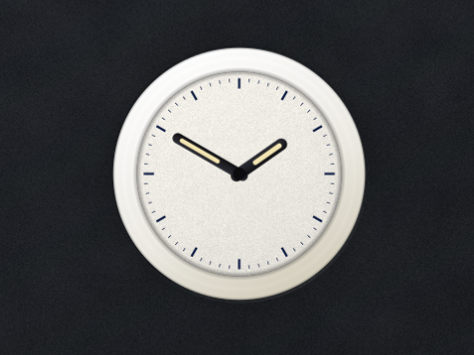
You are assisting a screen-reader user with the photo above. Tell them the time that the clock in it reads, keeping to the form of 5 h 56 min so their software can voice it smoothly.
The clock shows 1 h 50 min
